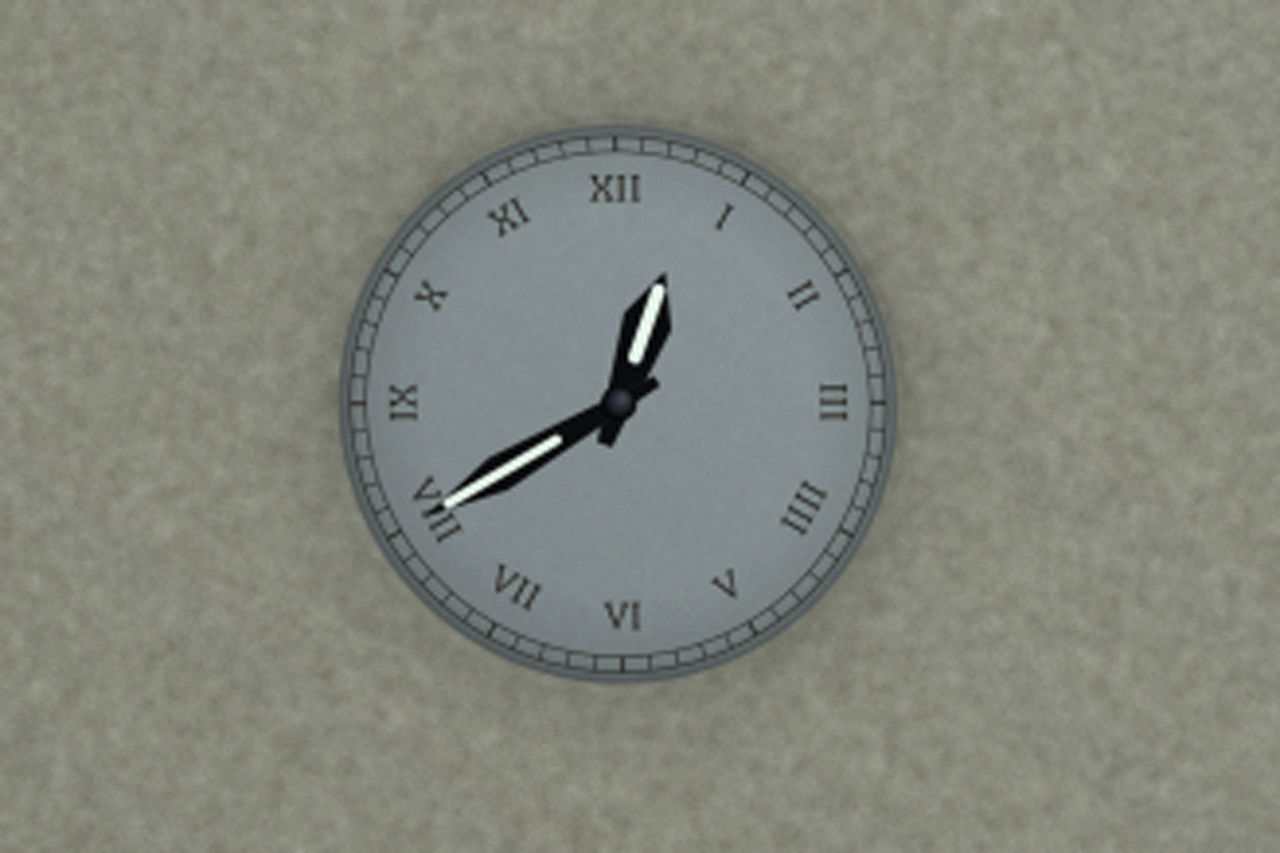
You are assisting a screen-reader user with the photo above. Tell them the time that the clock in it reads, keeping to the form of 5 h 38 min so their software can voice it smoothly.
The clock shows 12 h 40 min
